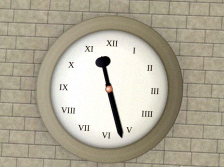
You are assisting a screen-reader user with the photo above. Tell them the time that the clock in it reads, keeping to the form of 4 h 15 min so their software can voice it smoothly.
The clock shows 11 h 27 min
